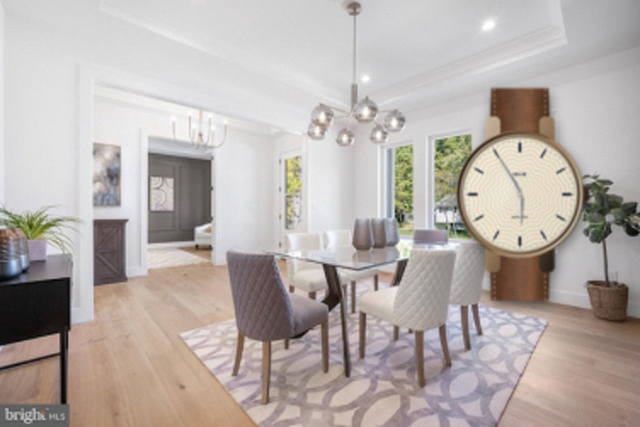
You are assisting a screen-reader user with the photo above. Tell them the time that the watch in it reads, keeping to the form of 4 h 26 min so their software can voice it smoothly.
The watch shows 5 h 55 min
